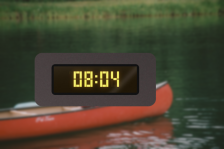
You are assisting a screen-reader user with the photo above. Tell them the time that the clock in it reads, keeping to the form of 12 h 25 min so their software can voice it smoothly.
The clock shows 8 h 04 min
